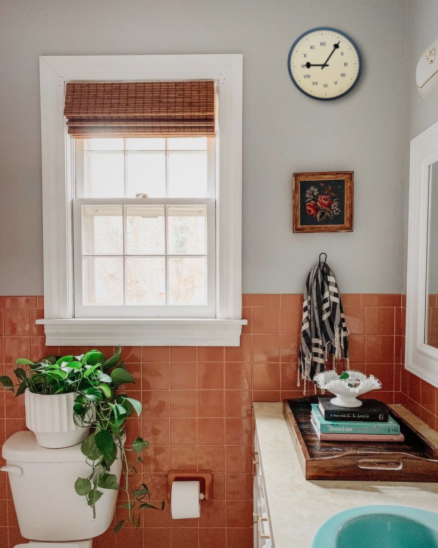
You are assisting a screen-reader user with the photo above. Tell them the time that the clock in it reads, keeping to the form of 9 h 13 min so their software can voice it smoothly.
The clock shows 9 h 06 min
